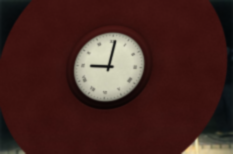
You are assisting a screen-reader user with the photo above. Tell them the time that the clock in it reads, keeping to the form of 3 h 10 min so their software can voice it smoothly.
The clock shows 9 h 01 min
